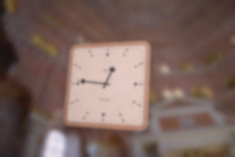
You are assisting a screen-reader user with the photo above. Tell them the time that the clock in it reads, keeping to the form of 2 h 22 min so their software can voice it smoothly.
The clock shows 12 h 46 min
